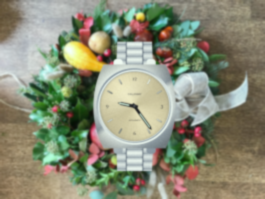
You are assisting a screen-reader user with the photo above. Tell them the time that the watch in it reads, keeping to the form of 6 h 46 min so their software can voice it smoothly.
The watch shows 9 h 24 min
